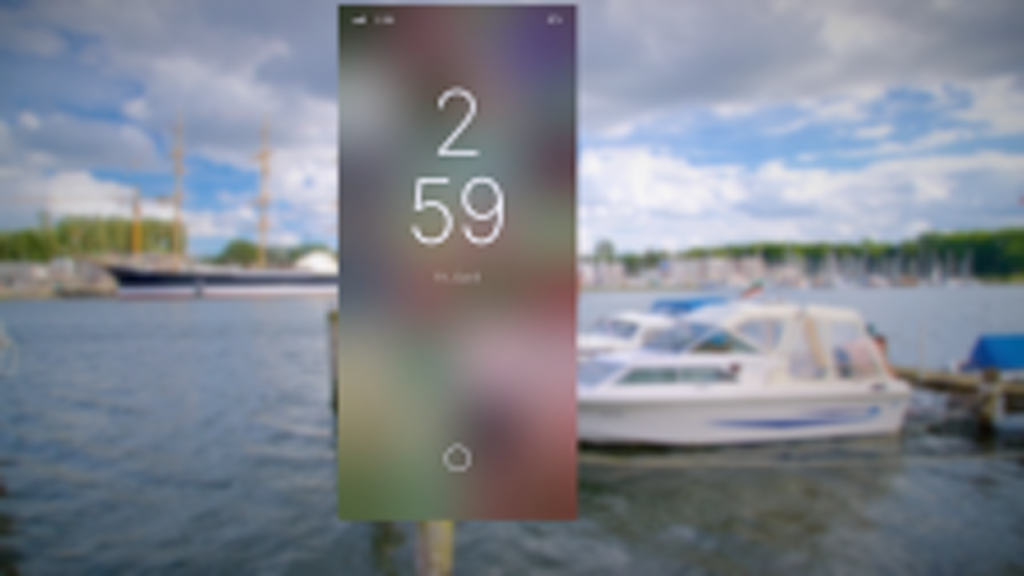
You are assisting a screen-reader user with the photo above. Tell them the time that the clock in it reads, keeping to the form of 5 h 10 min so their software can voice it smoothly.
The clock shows 2 h 59 min
